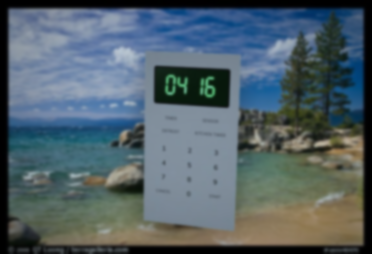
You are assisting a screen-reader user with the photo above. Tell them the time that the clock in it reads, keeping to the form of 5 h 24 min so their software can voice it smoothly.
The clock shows 4 h 16 min
